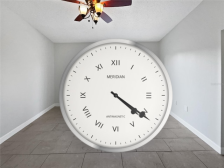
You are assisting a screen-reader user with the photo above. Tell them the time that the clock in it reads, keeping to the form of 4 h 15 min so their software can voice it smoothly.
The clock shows 4 h 21 min
